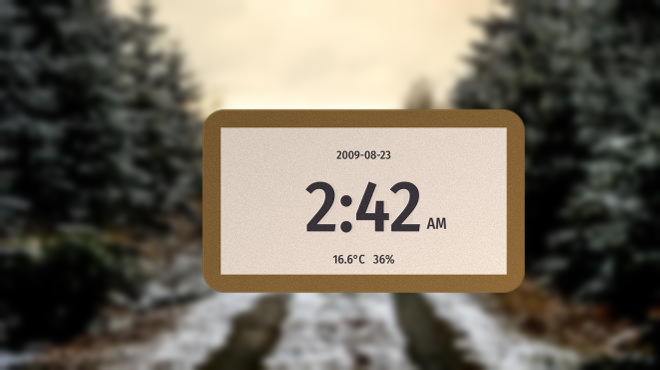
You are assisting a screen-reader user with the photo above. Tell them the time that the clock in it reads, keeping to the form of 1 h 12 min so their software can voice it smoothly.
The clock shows 2 h 42 min
